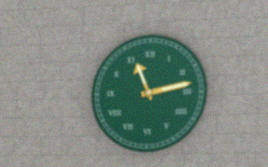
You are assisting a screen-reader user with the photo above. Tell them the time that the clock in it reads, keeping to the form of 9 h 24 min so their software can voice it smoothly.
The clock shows 11 h 13 min
